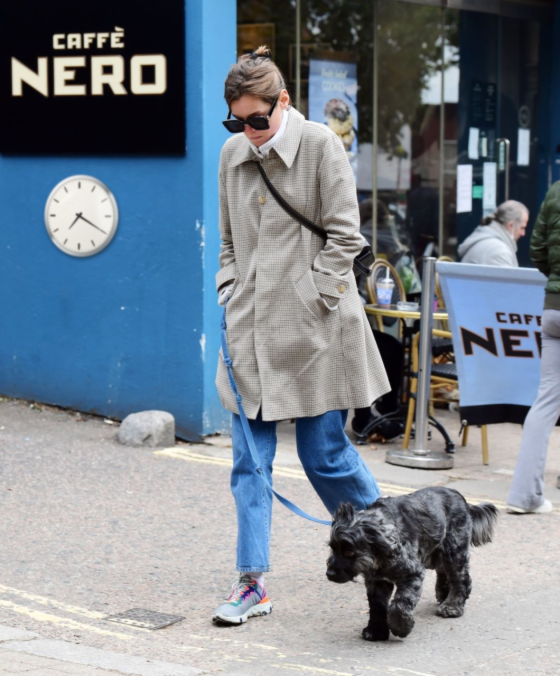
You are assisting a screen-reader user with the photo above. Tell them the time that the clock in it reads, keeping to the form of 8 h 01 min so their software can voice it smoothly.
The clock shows 7 h 20 min
